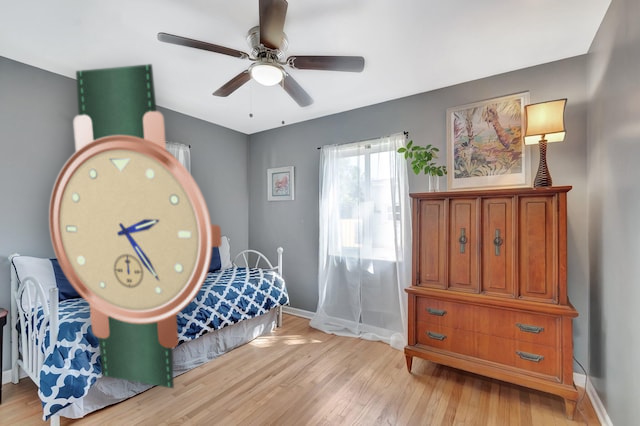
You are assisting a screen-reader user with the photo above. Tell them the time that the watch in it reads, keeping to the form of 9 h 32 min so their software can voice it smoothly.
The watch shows 2 h 24 min
